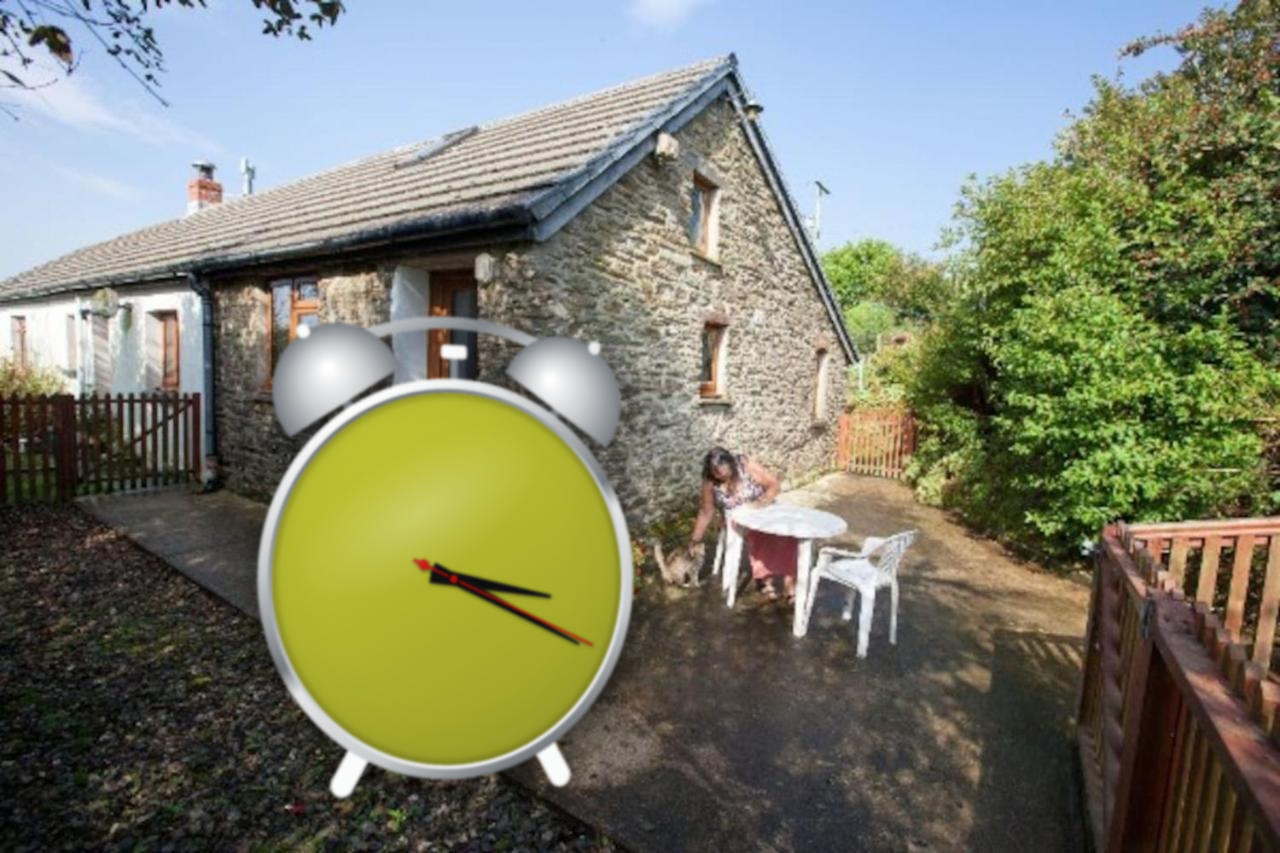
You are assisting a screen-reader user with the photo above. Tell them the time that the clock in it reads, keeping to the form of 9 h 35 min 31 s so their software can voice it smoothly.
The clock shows 3 h 19 min 19 s
